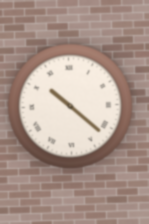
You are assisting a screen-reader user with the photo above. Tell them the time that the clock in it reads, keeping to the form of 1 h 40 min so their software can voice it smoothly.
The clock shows 10 h 22 min
